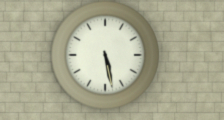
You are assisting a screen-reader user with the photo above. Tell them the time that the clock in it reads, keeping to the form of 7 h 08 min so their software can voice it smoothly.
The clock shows 5 h 28 min
